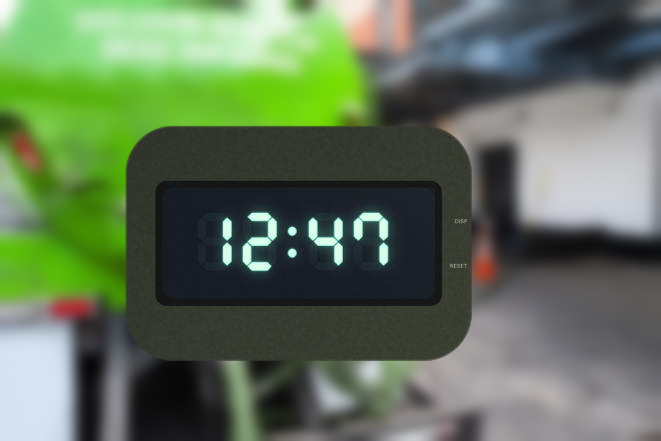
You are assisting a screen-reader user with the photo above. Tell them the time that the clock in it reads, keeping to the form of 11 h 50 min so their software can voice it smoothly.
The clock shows 12 h 47 min
